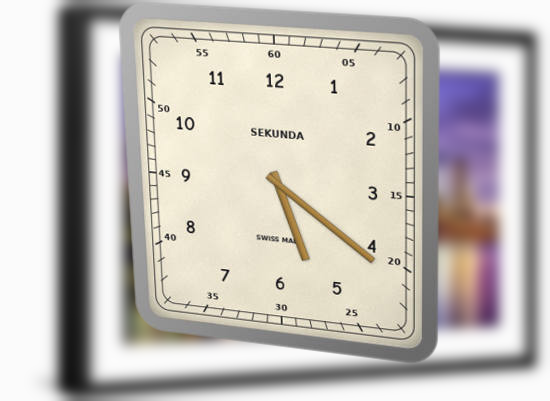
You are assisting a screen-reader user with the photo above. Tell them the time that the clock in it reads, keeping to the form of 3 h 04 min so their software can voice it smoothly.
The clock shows 5 h 21 min
